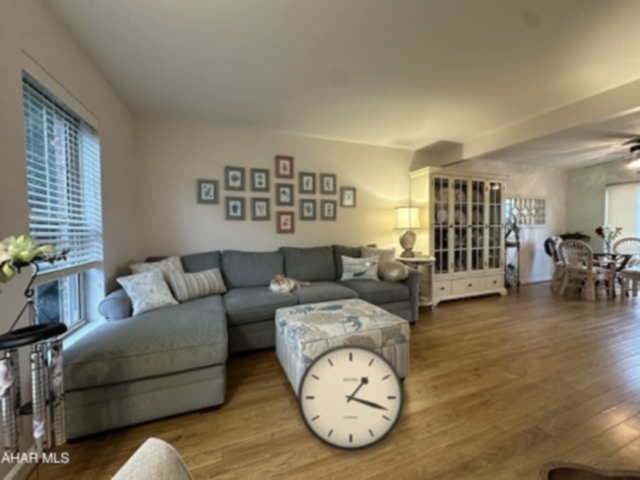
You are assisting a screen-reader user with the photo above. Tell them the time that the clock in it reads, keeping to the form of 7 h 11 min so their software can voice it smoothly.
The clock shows 1 h 18 min
